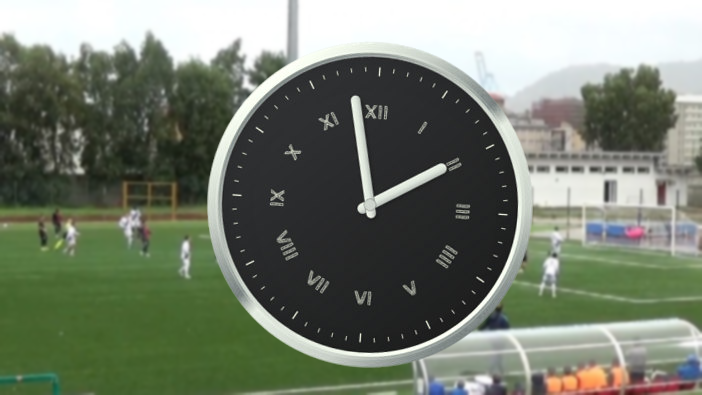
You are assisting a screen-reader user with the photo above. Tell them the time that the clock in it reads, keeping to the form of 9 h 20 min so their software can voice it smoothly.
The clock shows 1 h 58 min
